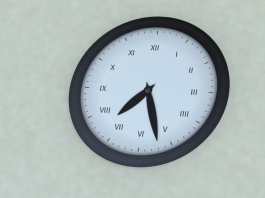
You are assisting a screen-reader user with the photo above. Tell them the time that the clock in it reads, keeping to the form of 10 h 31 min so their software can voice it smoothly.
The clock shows 7 h 27 min
